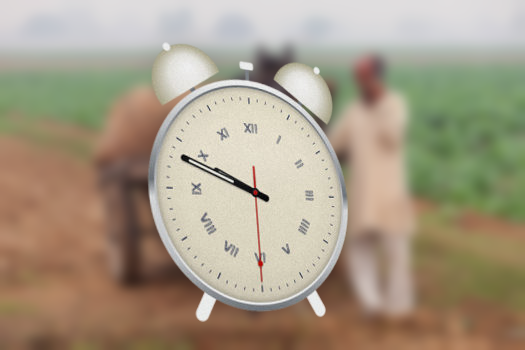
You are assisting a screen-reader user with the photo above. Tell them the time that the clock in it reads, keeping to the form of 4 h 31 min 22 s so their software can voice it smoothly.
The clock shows 9 h 48 min 30 s
